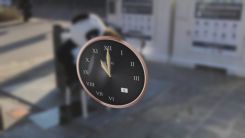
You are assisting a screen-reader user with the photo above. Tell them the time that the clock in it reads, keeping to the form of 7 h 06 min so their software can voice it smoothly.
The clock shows 11 h 00 min
